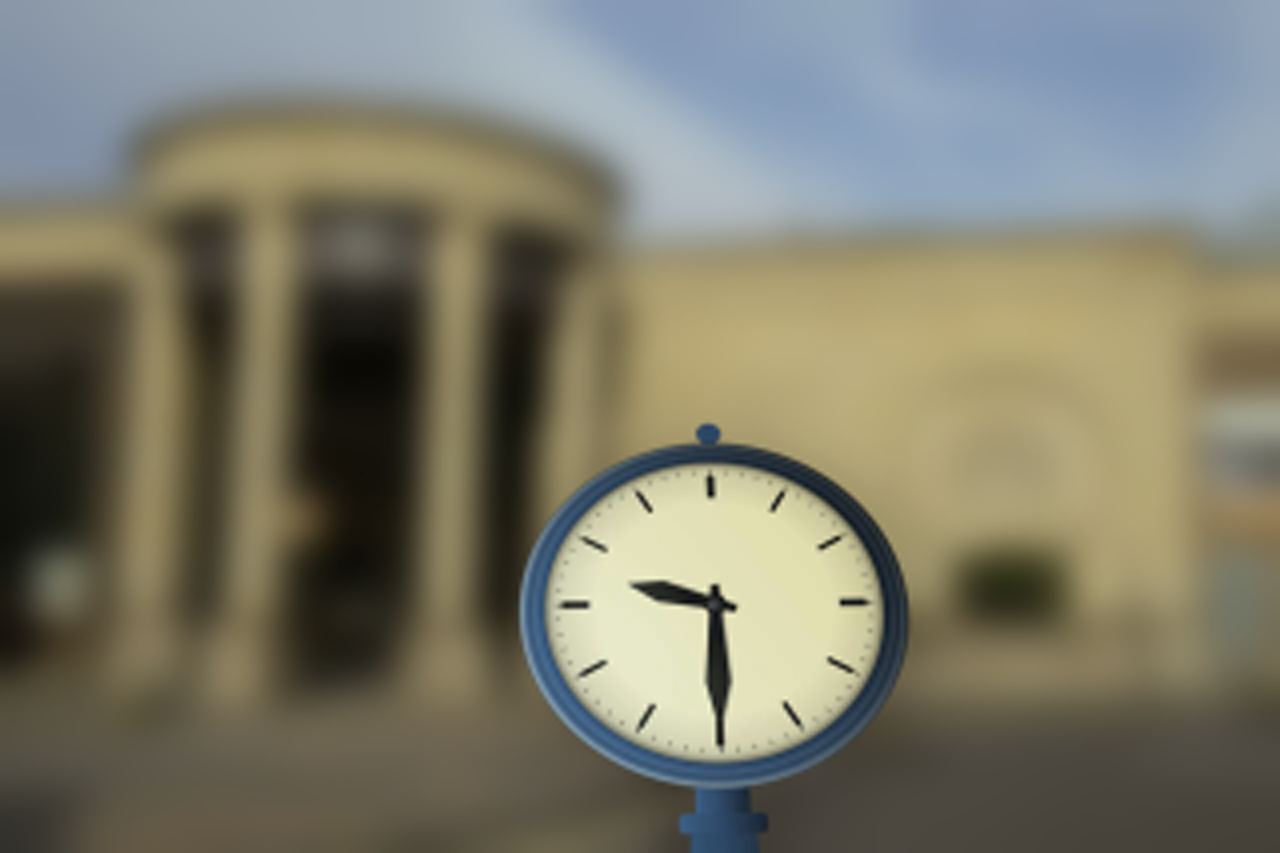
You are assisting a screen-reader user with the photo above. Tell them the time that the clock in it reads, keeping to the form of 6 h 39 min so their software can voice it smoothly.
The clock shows 9 h 30 min
